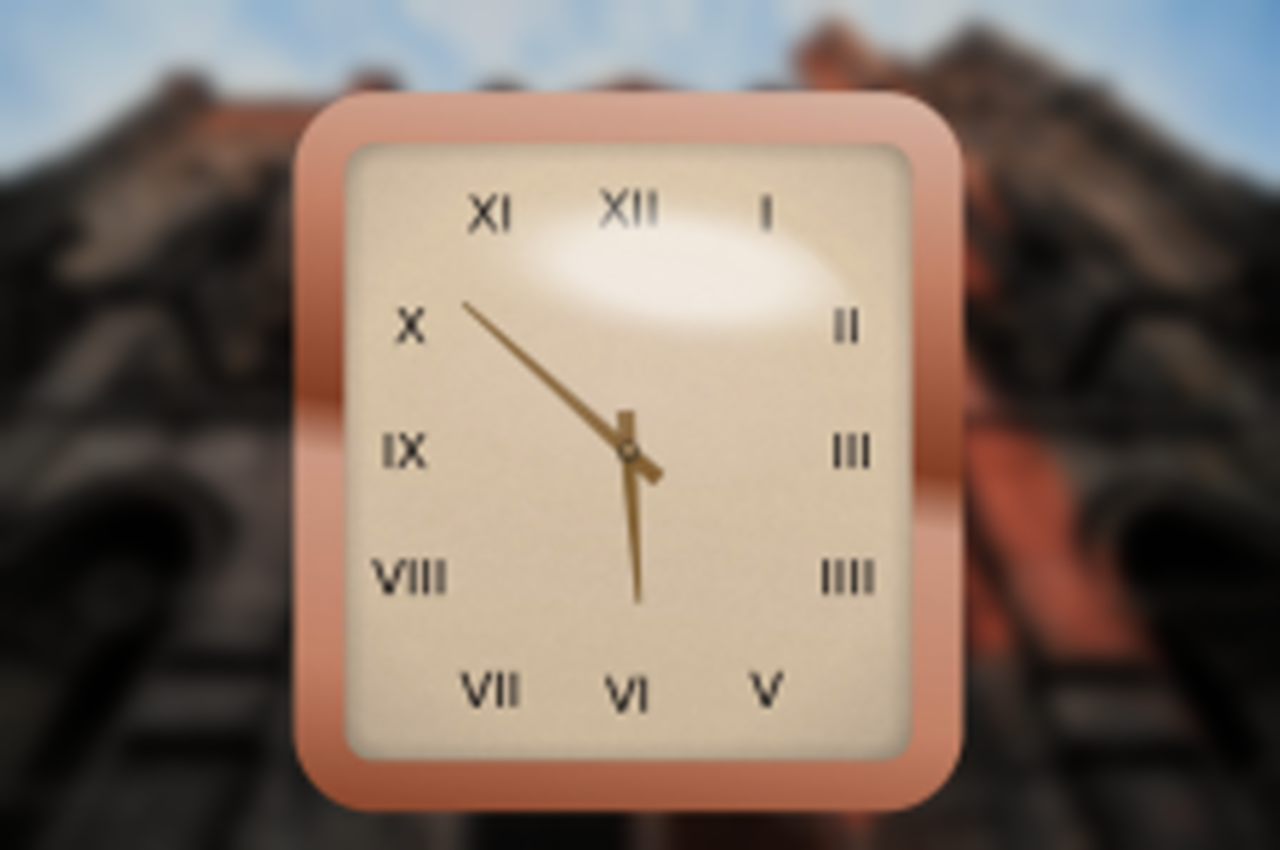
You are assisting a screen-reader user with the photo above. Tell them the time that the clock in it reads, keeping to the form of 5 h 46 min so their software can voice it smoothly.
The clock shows 5 h 52 min
